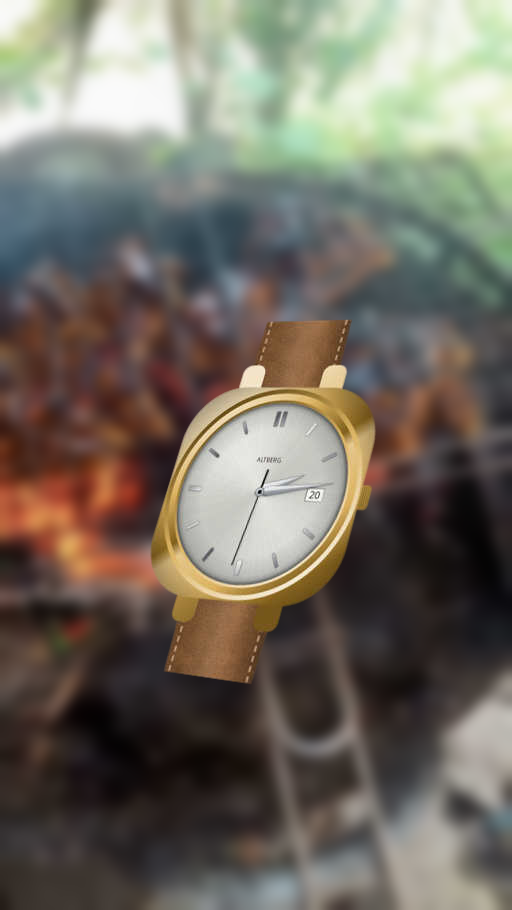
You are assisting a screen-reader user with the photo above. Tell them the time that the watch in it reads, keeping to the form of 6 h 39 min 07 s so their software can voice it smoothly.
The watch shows 2 h 13 min 31 s
